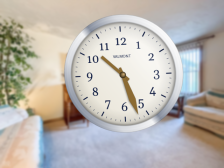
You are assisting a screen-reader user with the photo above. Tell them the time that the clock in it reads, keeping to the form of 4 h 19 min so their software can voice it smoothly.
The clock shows 10 h 27 min
